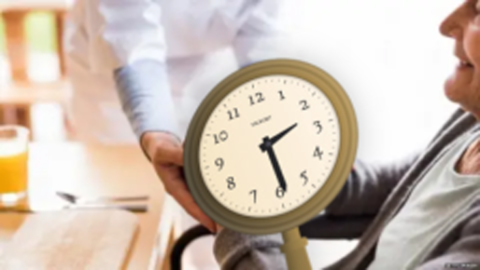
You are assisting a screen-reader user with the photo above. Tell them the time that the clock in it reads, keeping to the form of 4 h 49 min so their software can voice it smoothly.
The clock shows 2 h 29 min
